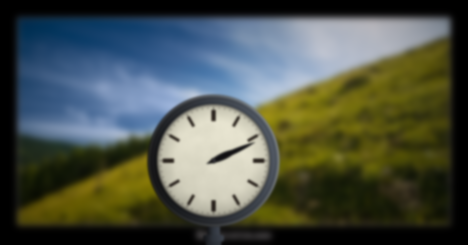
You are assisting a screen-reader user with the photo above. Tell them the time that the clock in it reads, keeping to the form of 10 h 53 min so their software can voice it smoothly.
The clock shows 2 h 11 min
